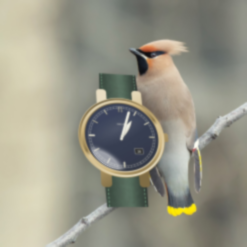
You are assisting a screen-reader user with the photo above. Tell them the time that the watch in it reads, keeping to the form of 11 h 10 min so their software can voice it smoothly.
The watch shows 1 h 03 min
